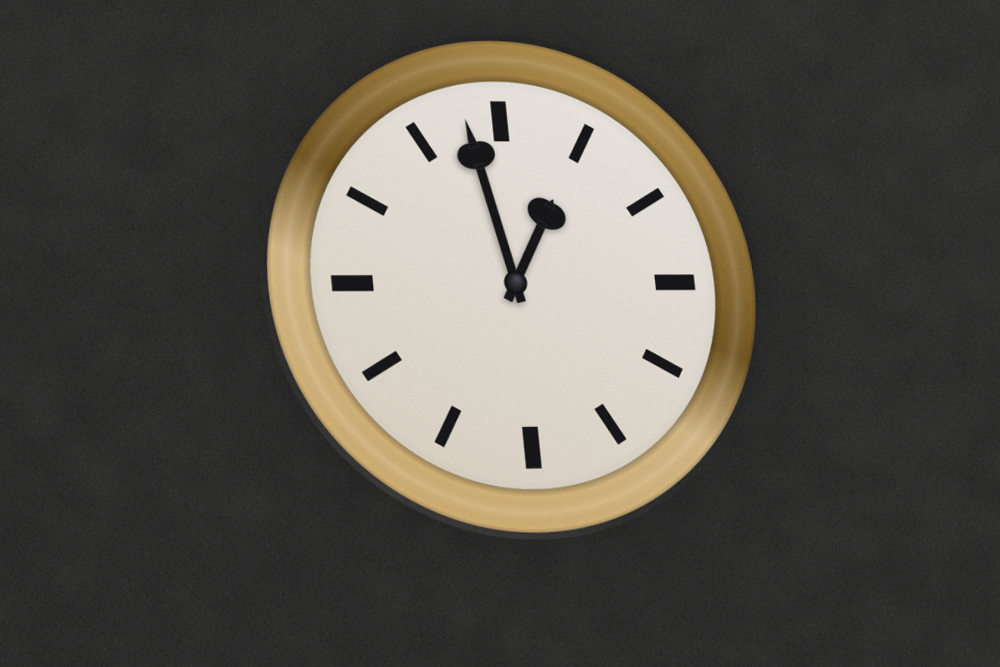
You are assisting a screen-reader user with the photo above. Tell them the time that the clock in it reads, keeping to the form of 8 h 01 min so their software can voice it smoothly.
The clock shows 12 h 58 min
